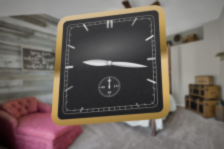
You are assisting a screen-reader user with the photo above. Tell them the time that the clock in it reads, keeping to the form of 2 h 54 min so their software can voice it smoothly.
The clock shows 9 h 17 min
